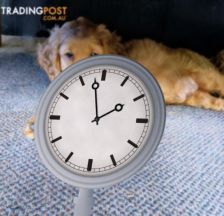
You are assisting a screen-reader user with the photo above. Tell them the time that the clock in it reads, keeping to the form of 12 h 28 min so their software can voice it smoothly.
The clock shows 1 h 58 min
